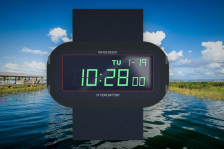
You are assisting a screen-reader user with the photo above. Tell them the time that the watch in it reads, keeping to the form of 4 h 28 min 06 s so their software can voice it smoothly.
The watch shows 10 h 28 min 00 s
